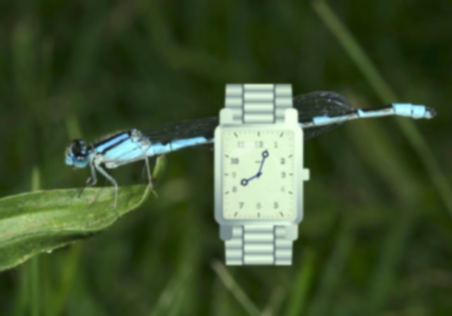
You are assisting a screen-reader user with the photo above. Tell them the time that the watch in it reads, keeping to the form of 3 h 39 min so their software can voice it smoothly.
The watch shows 8 h 03 min
